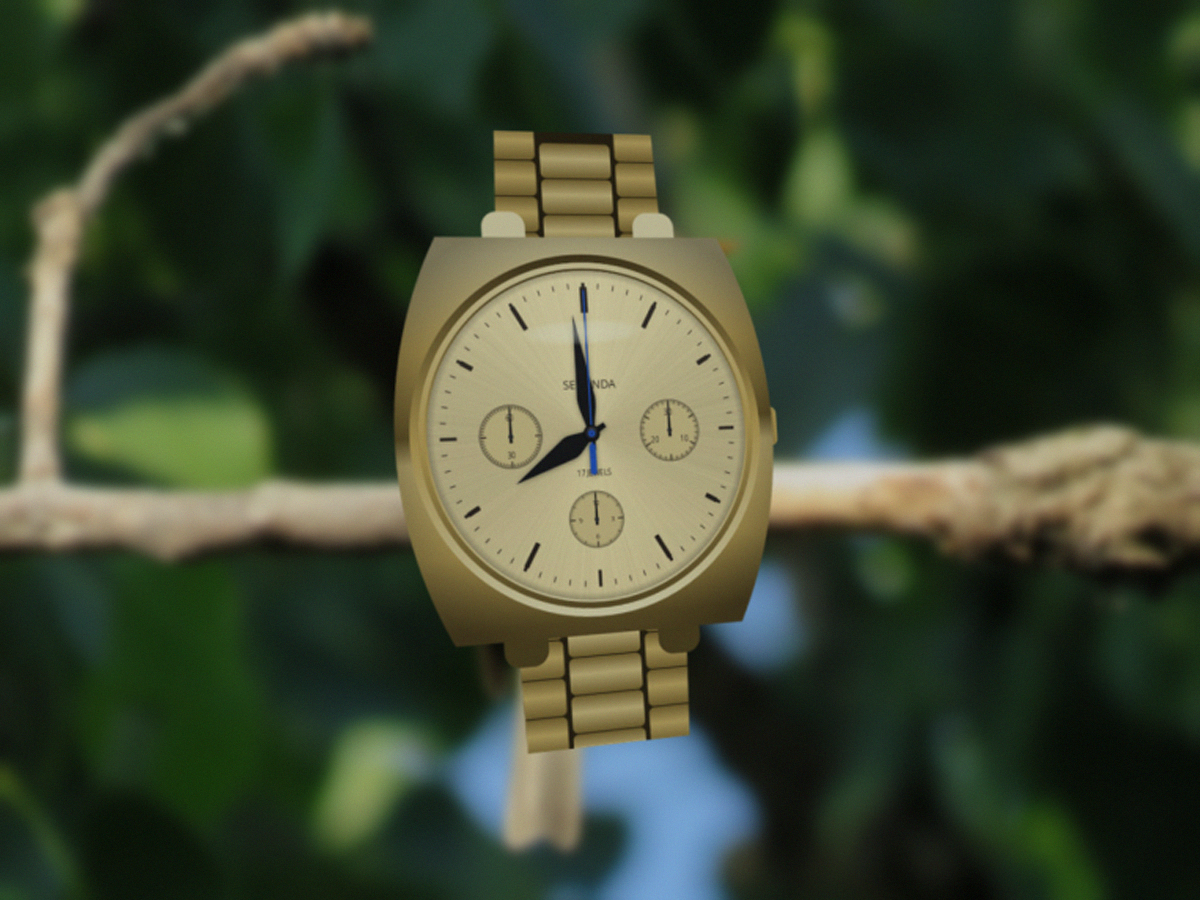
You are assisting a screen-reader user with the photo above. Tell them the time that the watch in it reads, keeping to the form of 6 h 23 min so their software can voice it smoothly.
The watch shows 7 h 59 min
